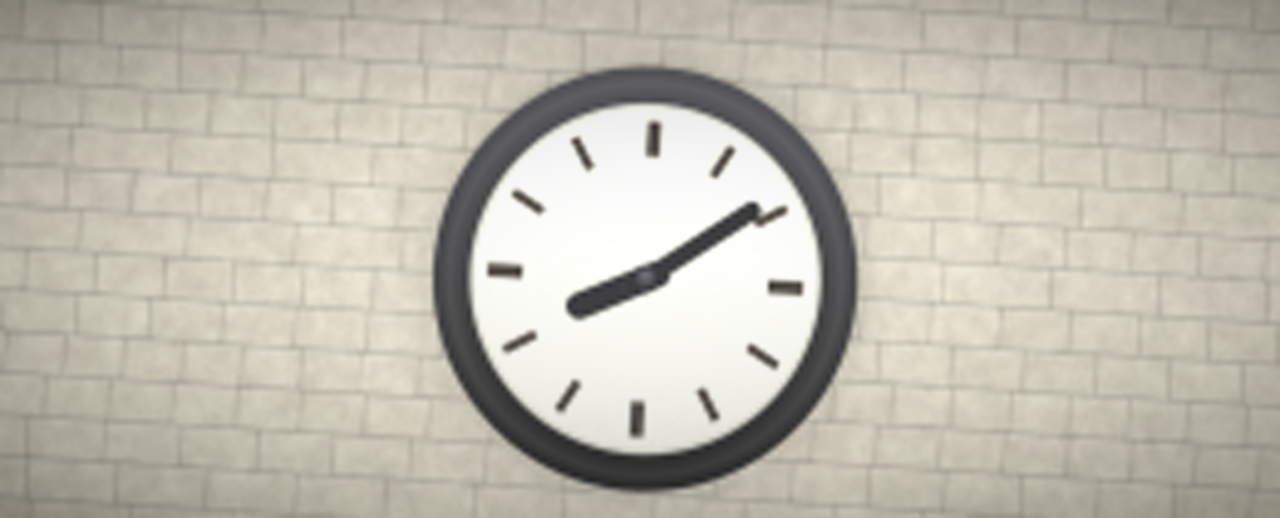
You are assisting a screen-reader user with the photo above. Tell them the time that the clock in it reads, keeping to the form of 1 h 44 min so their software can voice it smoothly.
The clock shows 8 h 09 min
